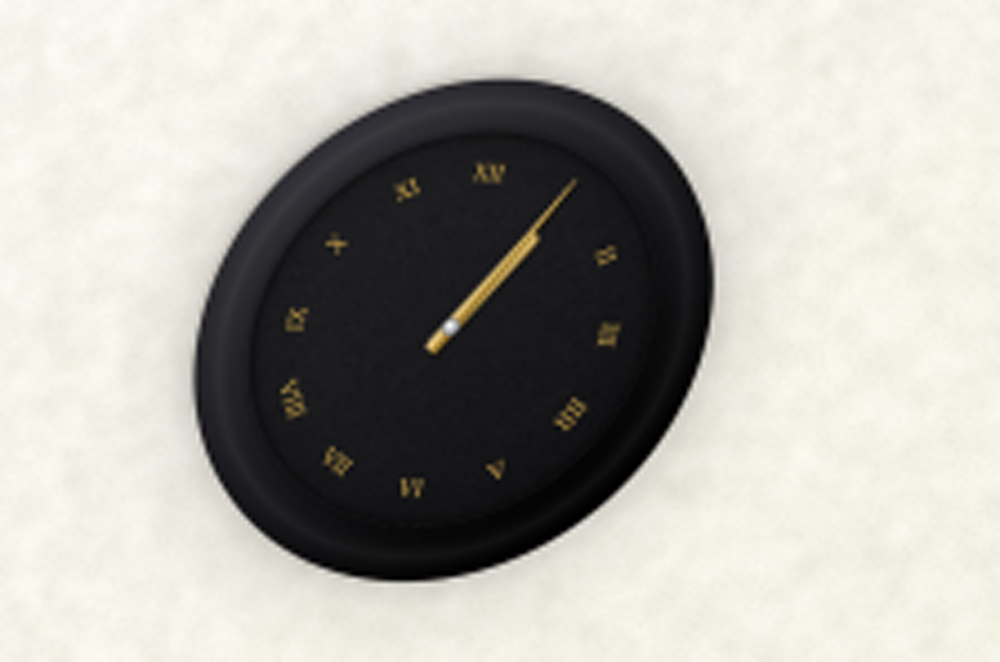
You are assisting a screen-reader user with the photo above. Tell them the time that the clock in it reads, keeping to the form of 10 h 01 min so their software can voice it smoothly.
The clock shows 1 h 05 min
